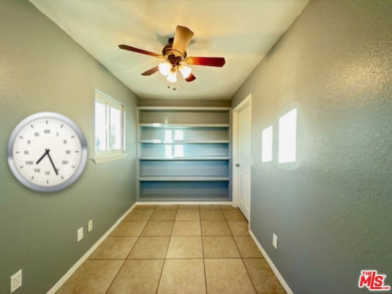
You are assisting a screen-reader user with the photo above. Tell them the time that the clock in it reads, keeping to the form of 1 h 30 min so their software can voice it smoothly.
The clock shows 7 h 26 min
